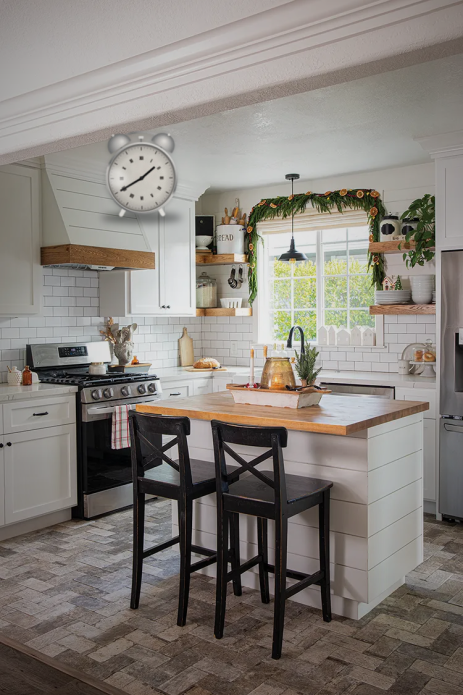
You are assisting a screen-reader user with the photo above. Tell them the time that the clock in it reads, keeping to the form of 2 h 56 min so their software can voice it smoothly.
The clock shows 1 h 40 min
